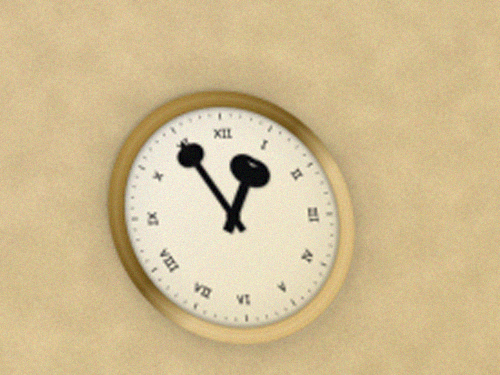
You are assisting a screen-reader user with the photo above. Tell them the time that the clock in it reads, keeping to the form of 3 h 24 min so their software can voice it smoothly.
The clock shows 12 h 55 min
